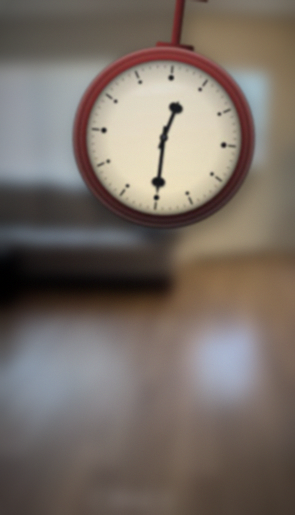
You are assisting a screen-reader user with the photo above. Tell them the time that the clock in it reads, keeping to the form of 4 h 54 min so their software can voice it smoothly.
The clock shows 12 h 30 min
